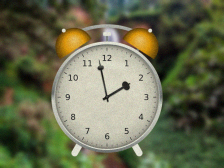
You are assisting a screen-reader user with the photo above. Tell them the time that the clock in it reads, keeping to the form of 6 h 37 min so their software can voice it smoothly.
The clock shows 1 h 58 min
